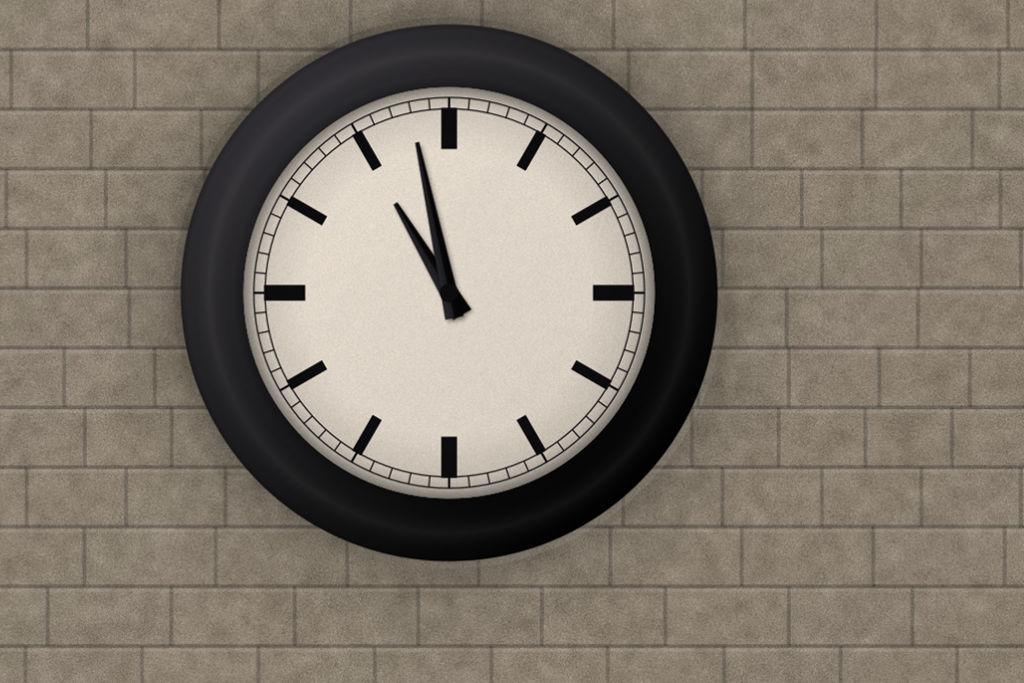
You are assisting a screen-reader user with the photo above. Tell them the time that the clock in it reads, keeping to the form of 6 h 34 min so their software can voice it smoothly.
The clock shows 10 h 58 min
